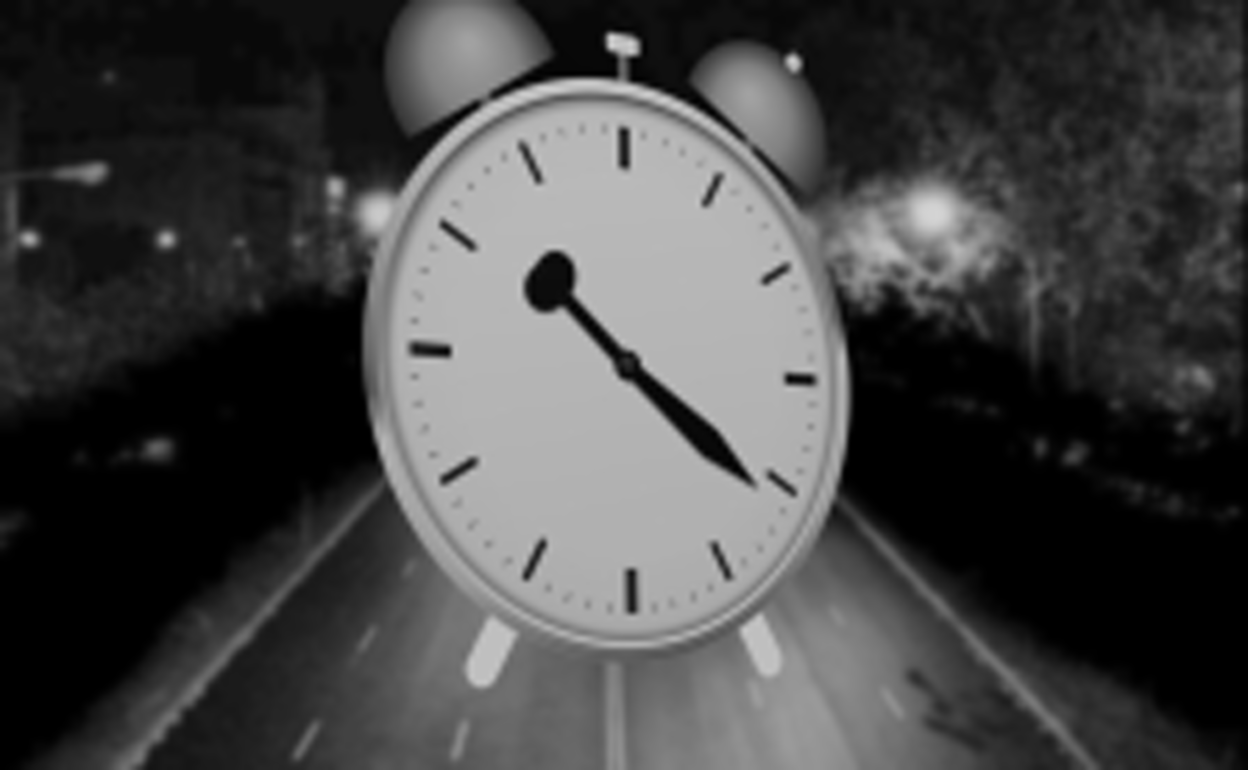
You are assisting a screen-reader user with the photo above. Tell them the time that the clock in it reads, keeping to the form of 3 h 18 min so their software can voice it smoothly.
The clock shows 10 h 21 min
